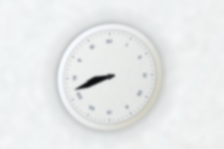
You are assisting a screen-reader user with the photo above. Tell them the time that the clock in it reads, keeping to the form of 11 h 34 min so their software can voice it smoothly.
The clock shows 8 h 42 min
